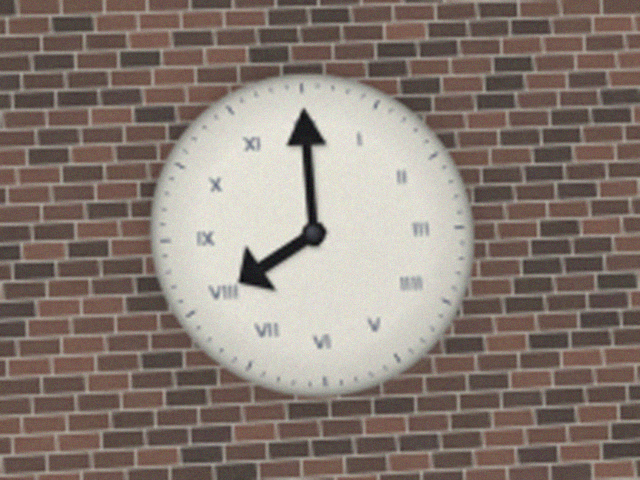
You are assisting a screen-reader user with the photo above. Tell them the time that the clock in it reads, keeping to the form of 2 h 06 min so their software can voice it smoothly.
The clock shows 8 h 00 min
